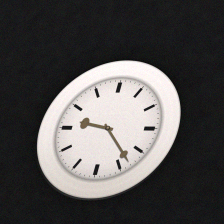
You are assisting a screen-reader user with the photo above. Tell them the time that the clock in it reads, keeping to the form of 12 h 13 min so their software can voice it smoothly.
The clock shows 9 h 23 min
